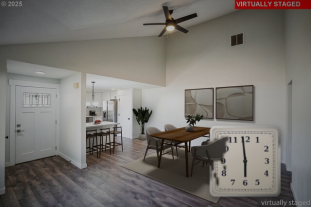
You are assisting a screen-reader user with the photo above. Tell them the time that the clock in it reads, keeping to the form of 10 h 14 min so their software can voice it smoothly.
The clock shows 5 h 59 min
